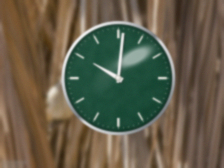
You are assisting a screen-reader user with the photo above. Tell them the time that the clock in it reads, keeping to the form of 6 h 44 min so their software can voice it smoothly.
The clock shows 10 h 01 min
